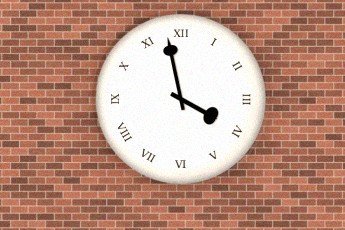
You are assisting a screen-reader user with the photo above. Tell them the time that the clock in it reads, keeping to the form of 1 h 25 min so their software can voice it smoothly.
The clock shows 3 h 58 min
